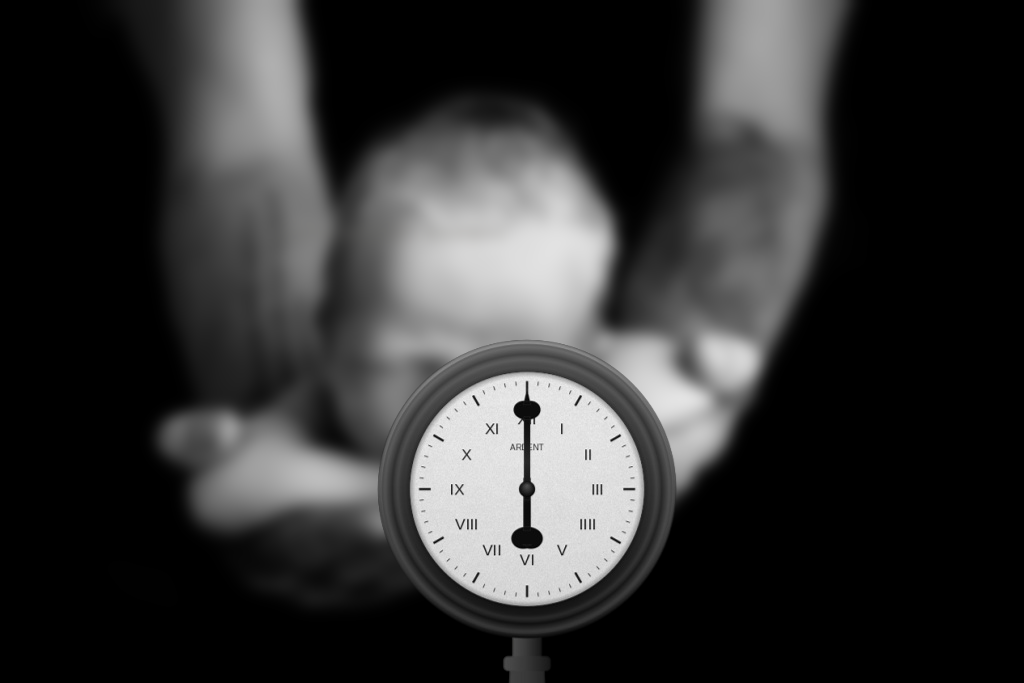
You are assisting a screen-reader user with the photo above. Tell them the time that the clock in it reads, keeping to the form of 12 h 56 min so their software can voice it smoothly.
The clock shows 6 h 00 min
